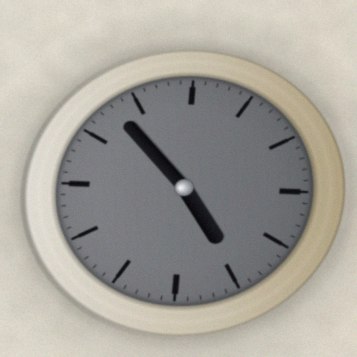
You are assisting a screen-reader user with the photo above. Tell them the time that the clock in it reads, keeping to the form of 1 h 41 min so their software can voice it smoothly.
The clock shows 4 h 53 min
